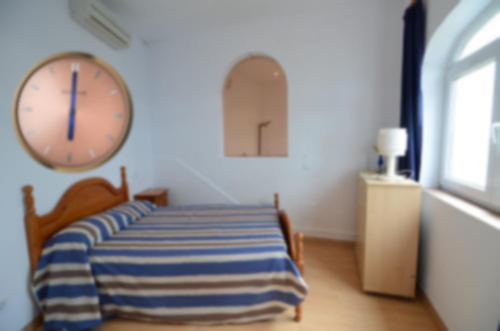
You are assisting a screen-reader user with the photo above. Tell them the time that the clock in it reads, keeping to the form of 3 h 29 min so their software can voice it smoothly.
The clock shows 6 h 00 min
